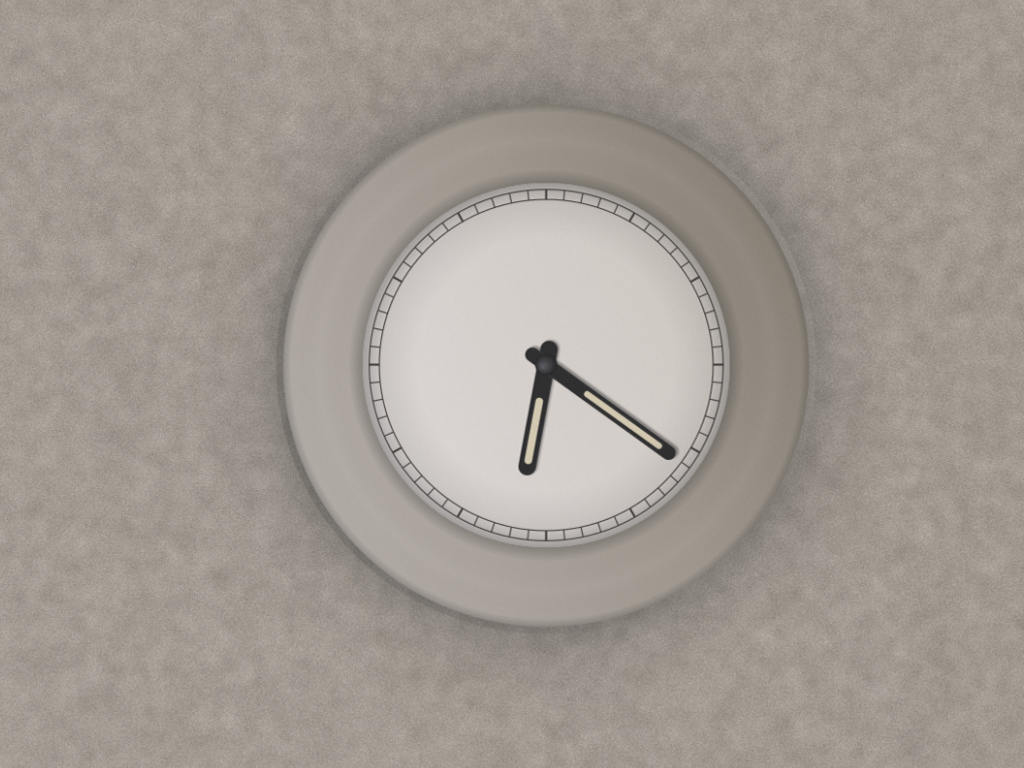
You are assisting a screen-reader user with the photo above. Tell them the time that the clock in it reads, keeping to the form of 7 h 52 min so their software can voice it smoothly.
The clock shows 6 h 21 min
